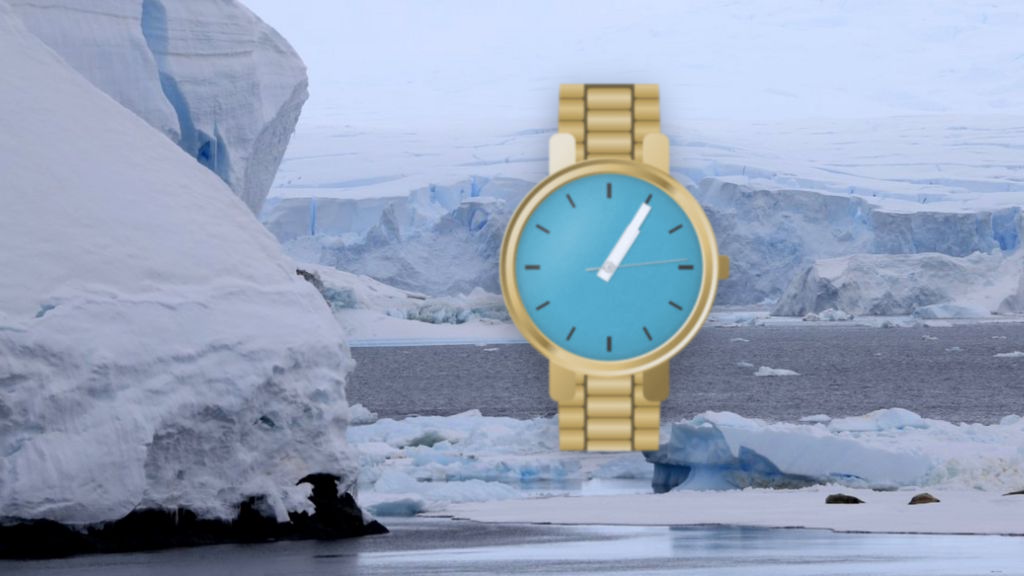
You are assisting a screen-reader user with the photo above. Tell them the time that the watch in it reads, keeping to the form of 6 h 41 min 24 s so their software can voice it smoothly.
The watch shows 1 h 05 min 14 s
